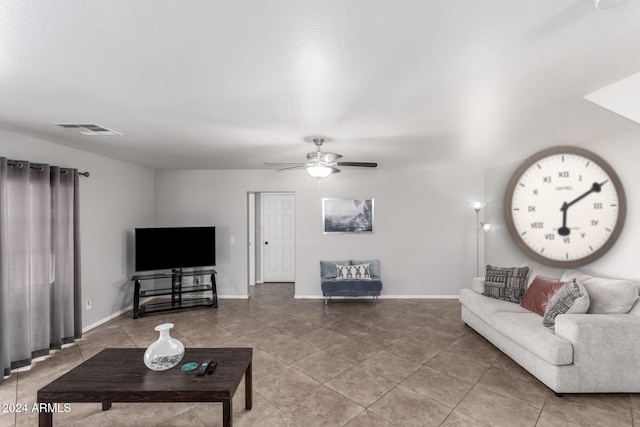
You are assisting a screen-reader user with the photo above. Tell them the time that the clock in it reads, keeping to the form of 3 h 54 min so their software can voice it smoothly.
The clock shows 6 h 10 min
